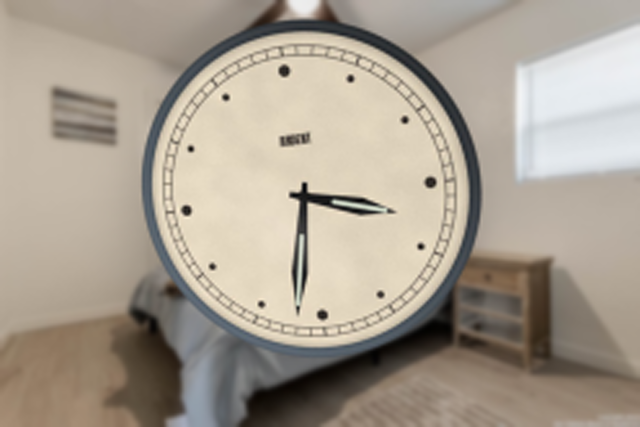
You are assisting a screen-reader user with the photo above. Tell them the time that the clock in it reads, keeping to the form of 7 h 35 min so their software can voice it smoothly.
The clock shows 3 h 32 min
